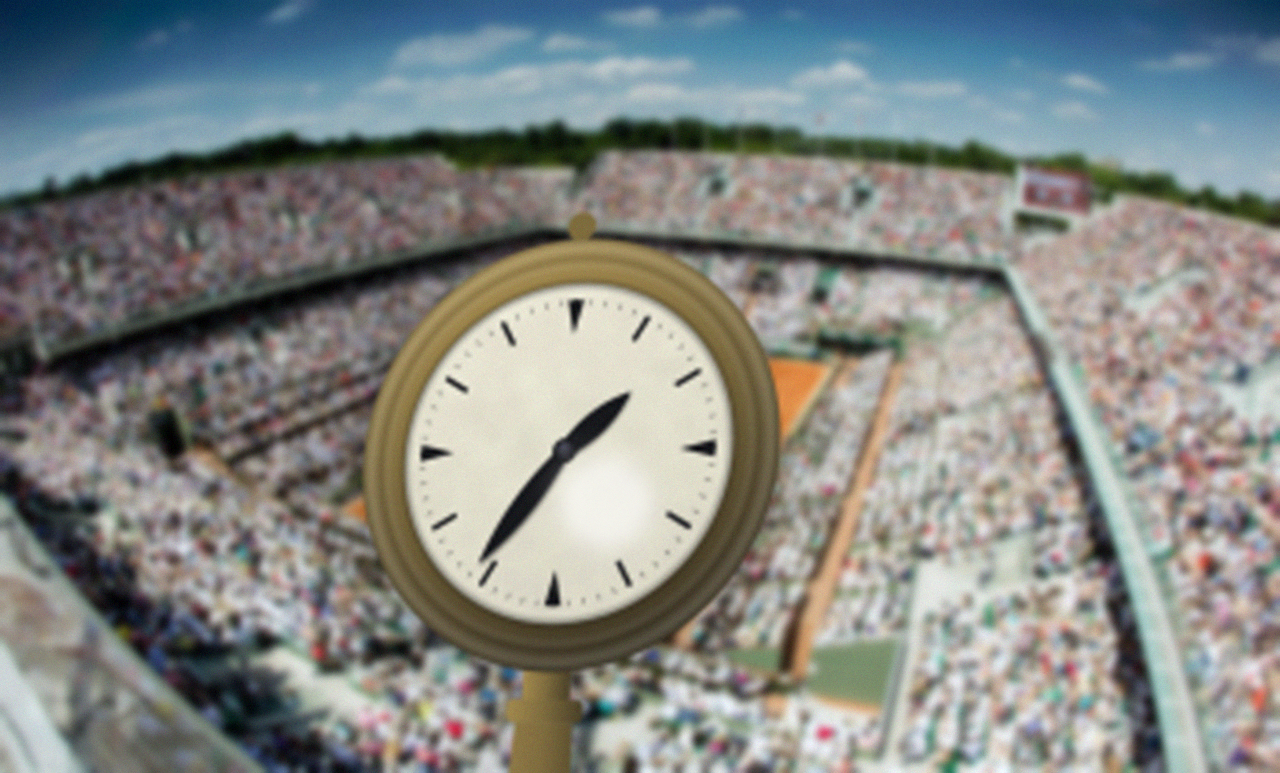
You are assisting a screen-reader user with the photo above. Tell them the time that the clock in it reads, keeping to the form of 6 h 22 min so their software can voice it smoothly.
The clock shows 1 h 36 min
